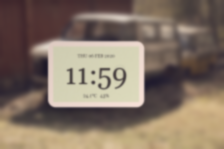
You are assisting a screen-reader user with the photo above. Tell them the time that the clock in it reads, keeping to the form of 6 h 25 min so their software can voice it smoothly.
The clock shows 11 h 59 min
